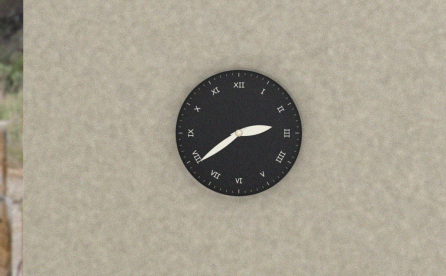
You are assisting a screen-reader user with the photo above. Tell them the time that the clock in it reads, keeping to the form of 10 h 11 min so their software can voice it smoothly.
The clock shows 2 h 39 min
